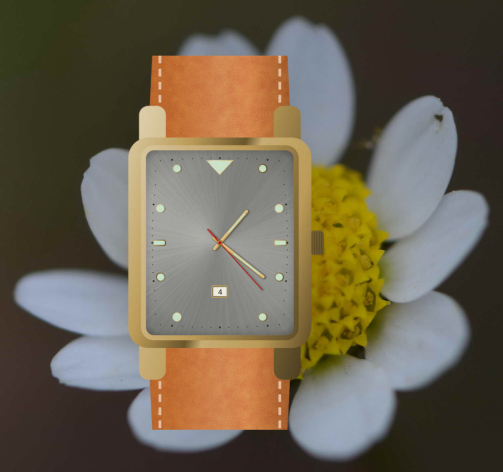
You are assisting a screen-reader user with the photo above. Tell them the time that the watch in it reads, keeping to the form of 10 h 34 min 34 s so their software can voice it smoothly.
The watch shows 1 h 21 min 23 s
